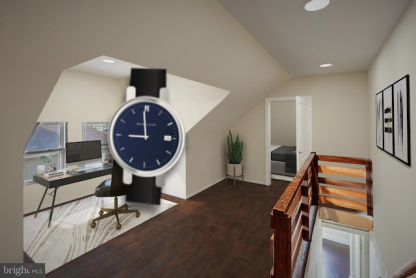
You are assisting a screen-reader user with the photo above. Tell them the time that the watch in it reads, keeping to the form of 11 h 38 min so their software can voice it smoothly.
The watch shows 8 h 59 min
